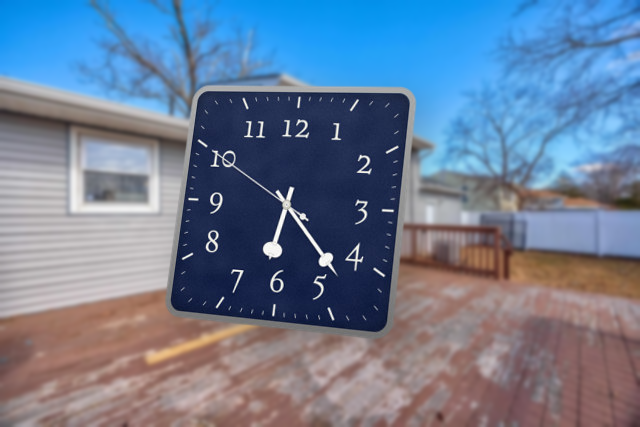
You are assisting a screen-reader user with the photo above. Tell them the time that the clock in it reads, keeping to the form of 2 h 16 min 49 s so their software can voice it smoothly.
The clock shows 6 h 22 min 50 s
